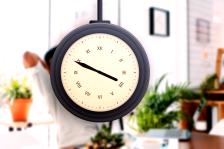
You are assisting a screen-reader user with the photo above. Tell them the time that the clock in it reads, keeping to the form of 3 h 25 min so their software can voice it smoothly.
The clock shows 3 h 49 min
